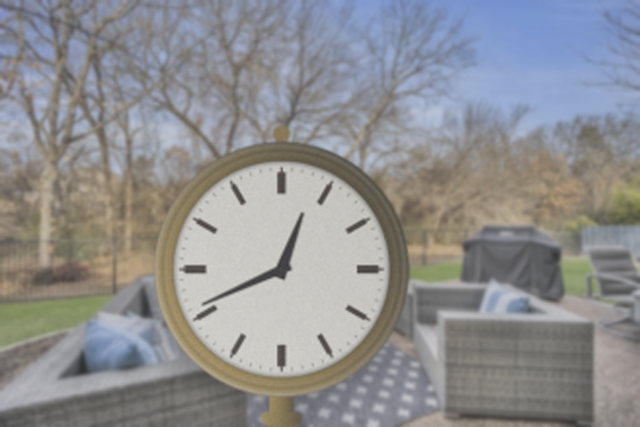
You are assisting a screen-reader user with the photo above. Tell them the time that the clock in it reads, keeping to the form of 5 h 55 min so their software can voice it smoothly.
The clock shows 12 h 41 min
